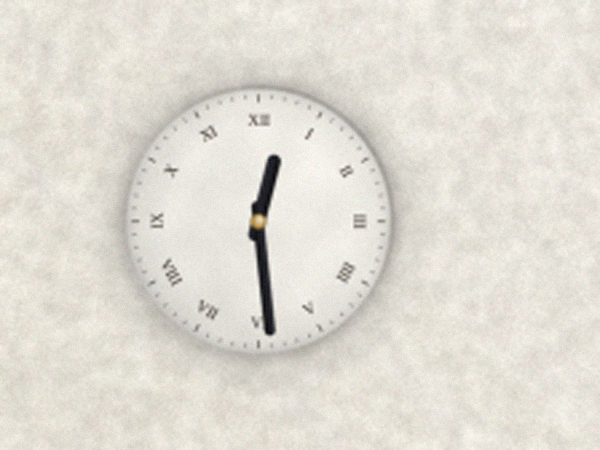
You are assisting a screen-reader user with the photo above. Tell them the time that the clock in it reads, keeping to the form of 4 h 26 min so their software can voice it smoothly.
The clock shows 12 h 29 min
